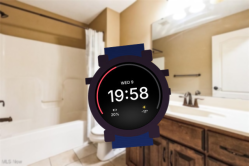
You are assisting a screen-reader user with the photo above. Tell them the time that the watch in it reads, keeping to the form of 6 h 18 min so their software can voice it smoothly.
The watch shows 19 h 58 min
